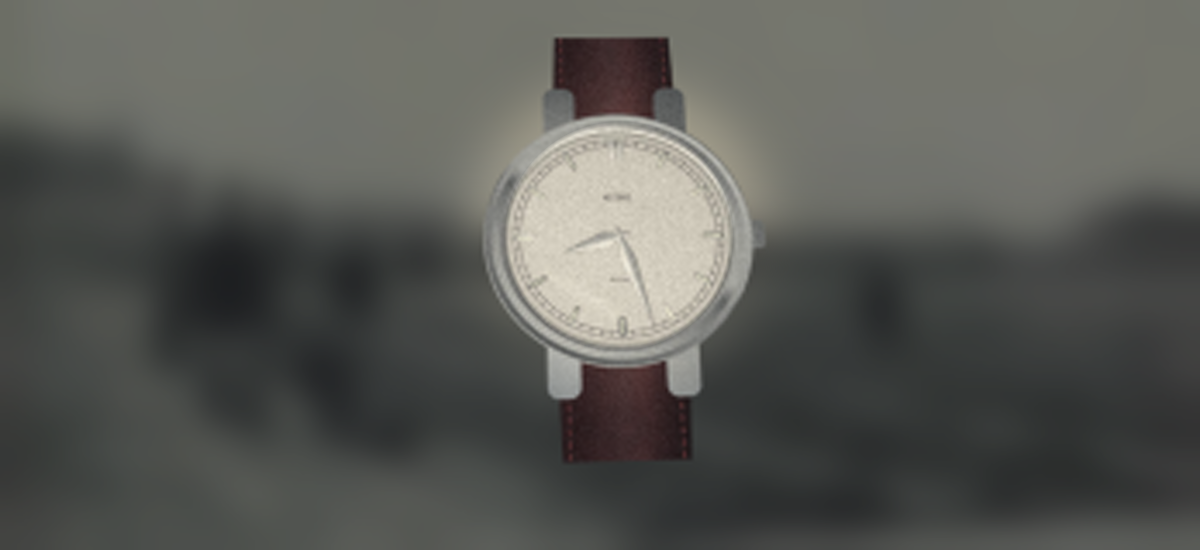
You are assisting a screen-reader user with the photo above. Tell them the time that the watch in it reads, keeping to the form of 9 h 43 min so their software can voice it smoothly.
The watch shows 8 h 27 min
